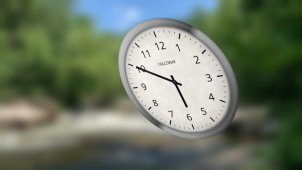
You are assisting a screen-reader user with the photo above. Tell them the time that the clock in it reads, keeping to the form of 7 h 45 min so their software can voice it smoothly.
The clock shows 5 h 50 min
